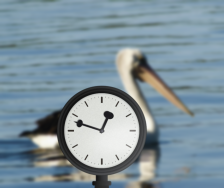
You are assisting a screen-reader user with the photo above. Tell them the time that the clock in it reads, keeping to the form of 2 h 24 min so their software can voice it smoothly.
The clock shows 12 h 48 min
